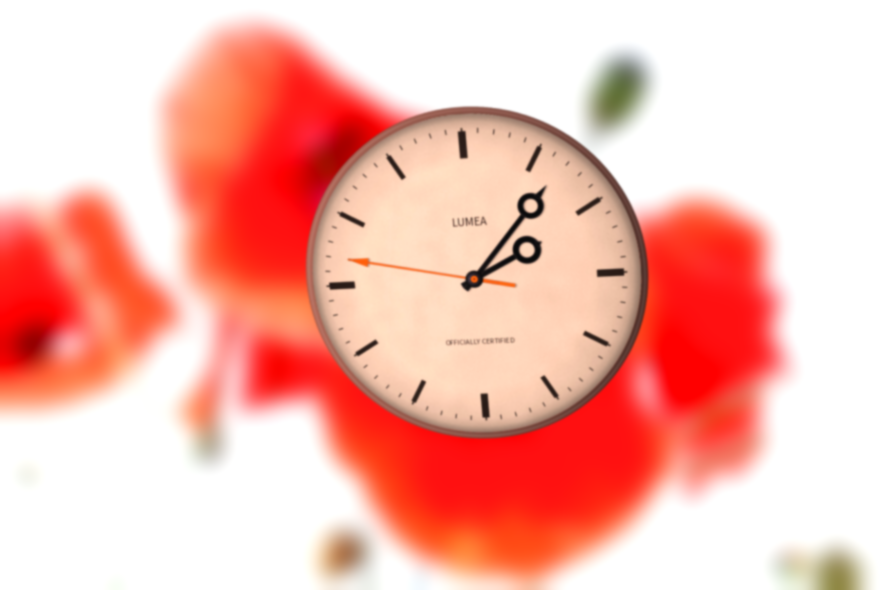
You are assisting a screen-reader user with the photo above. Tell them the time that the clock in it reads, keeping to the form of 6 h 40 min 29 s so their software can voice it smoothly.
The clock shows 2 h 06 min 47 s
